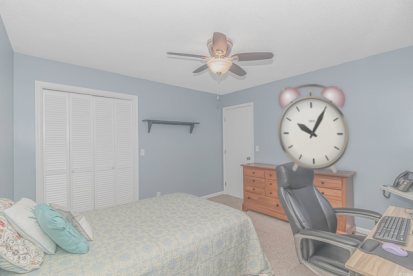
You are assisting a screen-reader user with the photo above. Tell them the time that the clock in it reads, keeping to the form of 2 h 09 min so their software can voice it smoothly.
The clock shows 10 h 05 min
